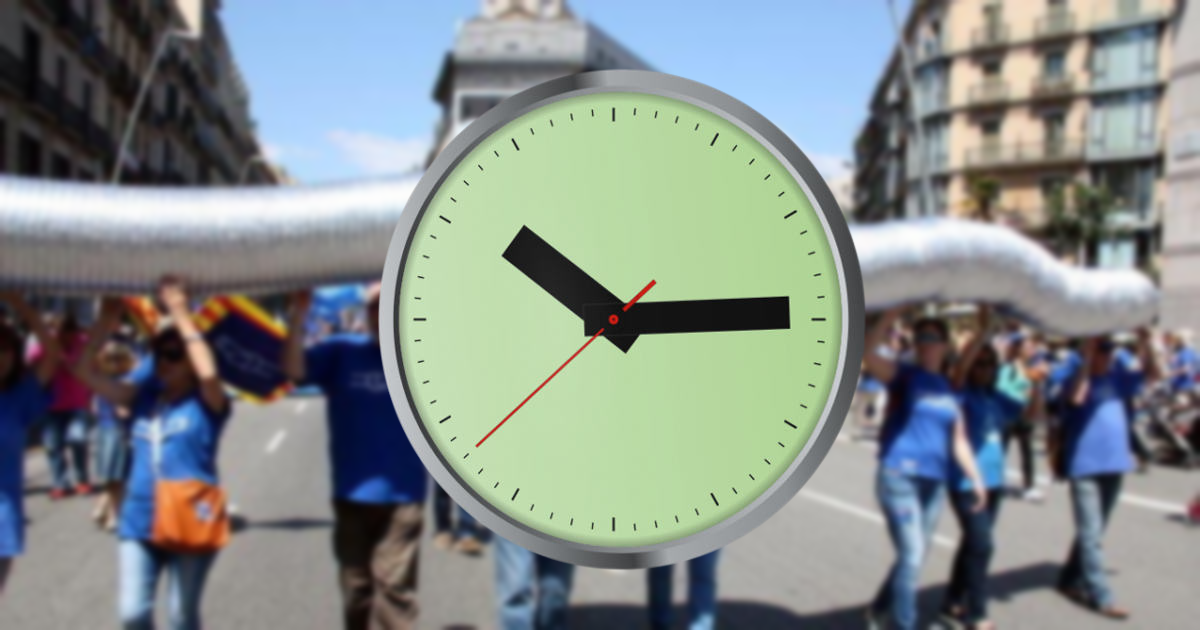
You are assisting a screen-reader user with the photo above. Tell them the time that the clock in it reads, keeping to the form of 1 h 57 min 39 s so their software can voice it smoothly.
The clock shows 10 h 14 min 38 s
